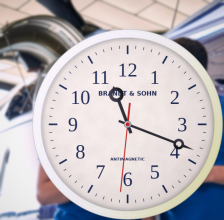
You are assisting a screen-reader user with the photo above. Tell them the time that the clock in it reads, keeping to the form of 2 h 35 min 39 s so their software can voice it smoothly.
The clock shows 11 h 18 min 31 s
